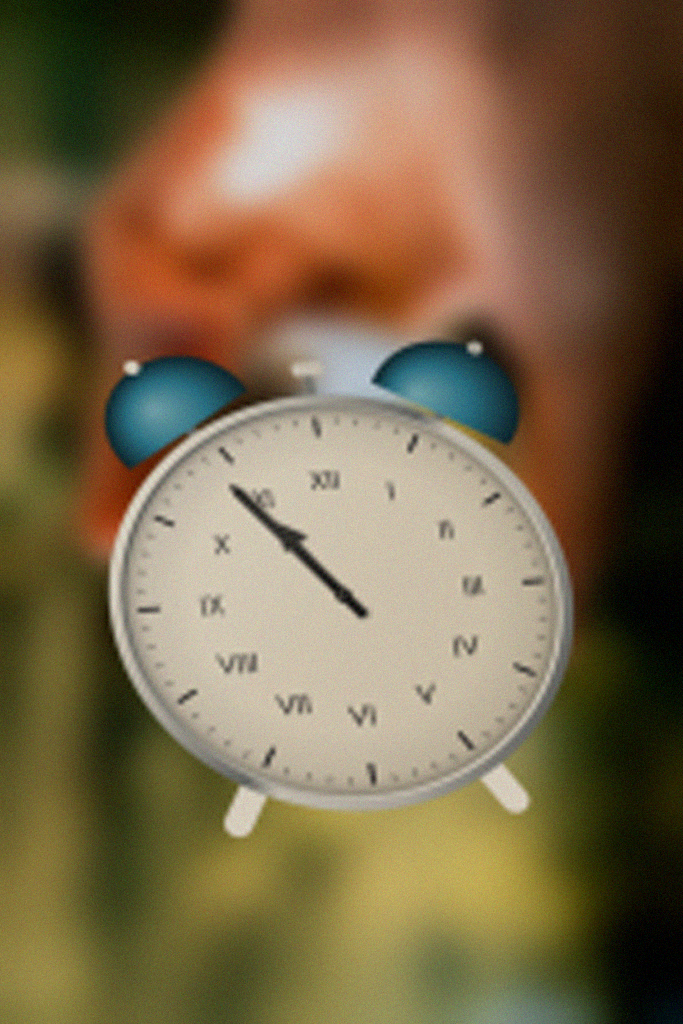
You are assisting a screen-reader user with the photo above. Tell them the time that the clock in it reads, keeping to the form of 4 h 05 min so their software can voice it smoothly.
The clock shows 10 h 54 min
